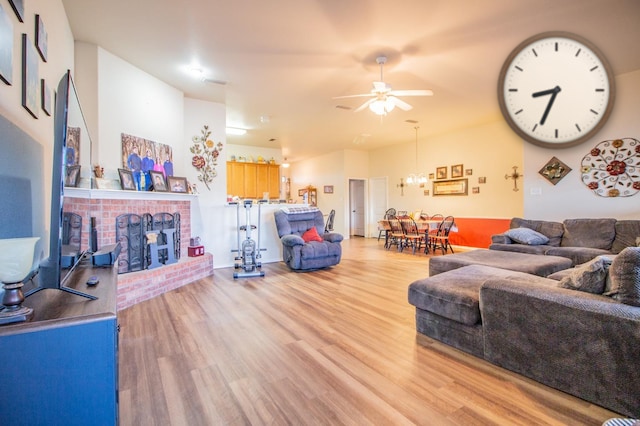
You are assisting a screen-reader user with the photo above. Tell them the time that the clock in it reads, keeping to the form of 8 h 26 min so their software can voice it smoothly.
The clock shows 8 h 34 min
